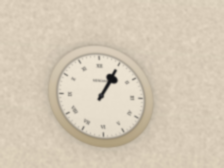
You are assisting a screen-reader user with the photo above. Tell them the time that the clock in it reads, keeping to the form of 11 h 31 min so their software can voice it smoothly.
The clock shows 1 h 05 min
